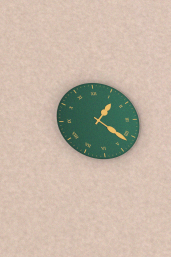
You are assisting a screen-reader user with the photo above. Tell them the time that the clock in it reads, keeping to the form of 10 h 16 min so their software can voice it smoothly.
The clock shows 1 h 22 min
